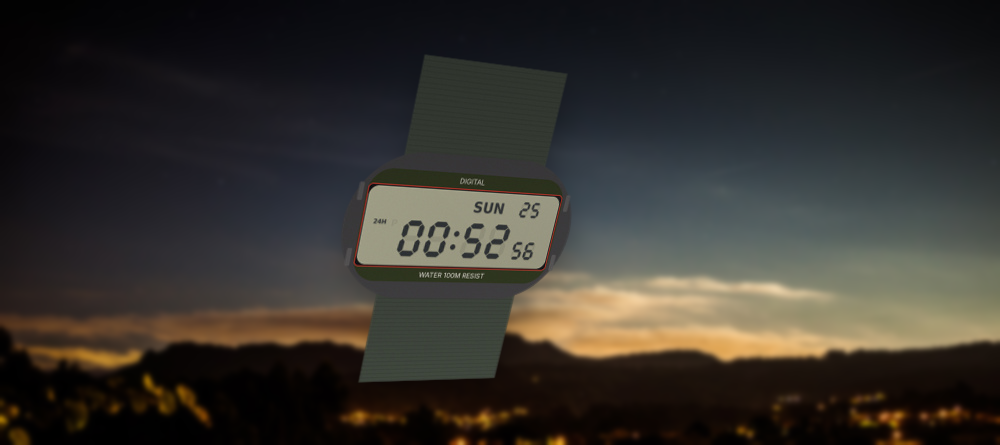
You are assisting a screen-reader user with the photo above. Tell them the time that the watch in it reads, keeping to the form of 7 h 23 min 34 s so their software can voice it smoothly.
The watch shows 0 h 52 min 56 s
